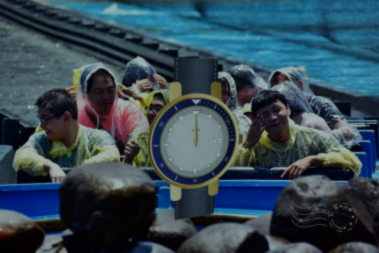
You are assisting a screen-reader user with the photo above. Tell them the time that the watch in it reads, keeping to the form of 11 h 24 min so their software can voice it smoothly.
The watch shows 12 h 00 min
